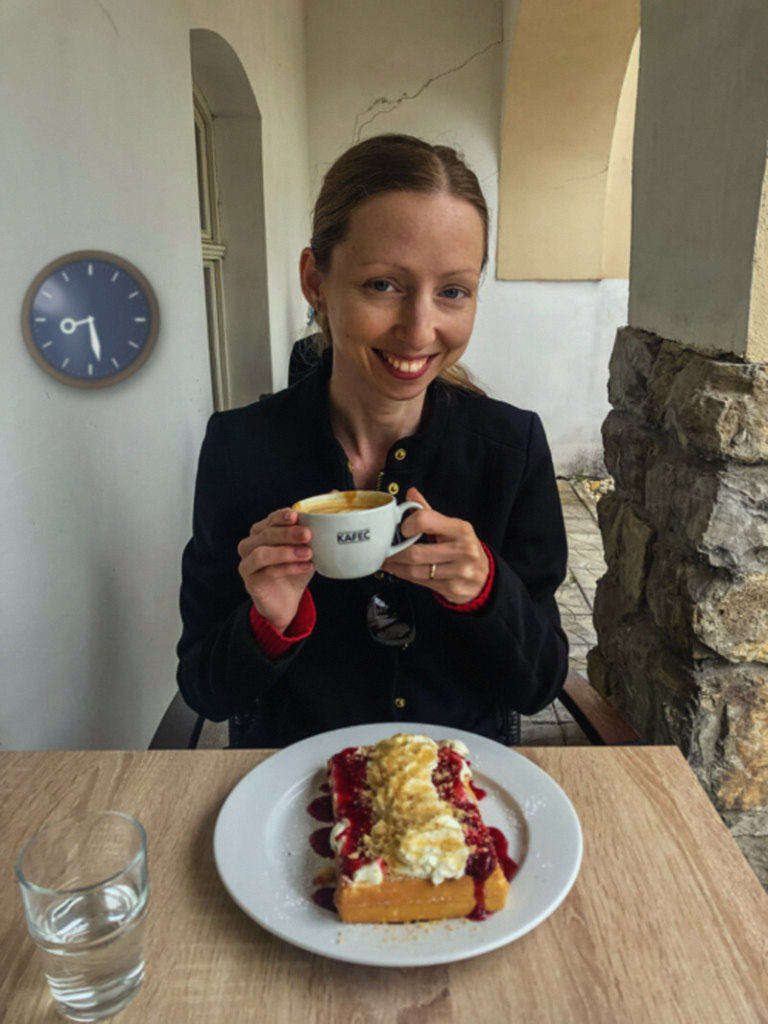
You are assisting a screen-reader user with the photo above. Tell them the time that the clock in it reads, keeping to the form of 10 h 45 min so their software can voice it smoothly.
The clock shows 8 h 28 min
